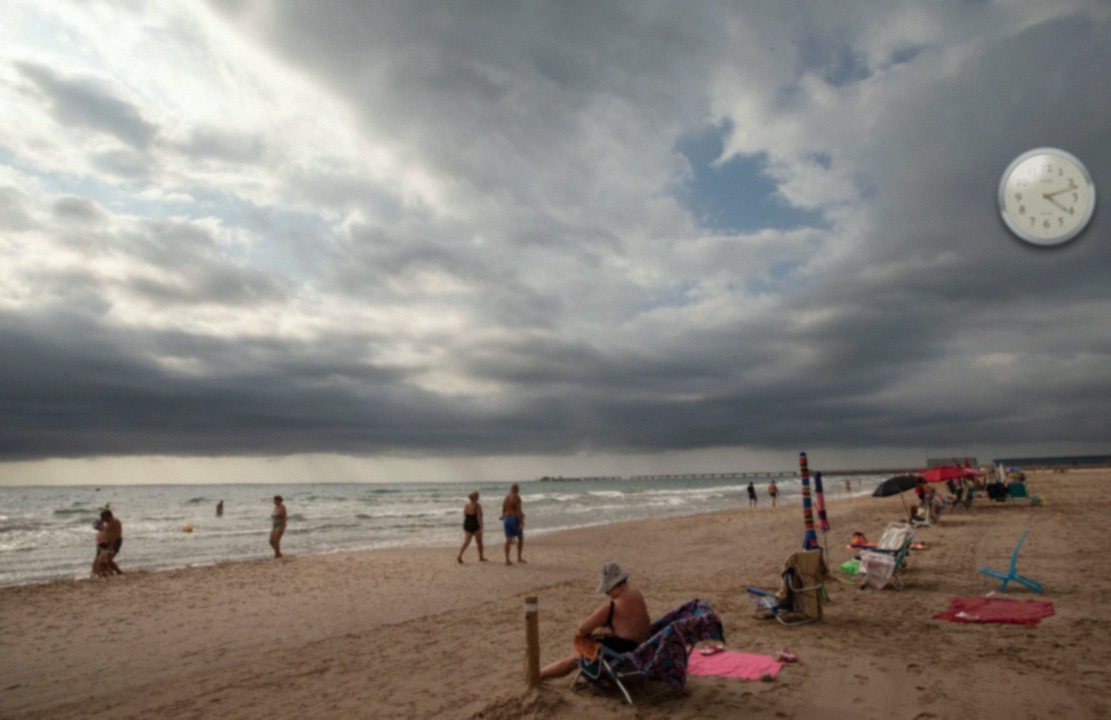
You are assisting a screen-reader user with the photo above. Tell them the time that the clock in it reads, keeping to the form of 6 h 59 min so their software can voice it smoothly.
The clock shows 4 h 12 min
